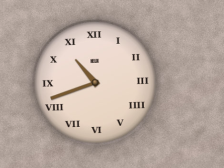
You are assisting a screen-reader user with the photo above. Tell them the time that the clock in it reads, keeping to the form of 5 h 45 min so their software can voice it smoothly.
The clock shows 10 h 42 min
